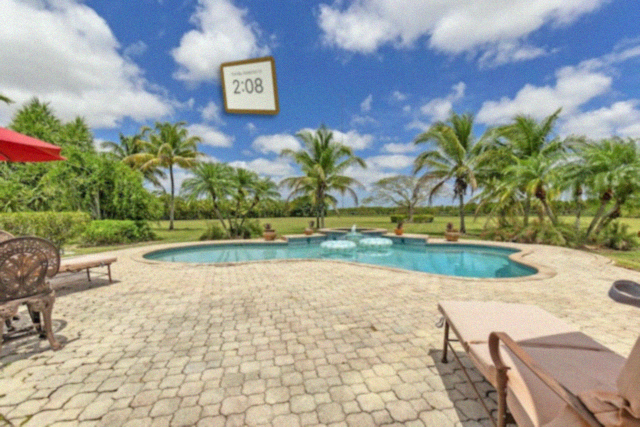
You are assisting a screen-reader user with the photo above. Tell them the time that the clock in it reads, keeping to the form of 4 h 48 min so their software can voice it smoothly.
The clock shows 2 h 08 min
